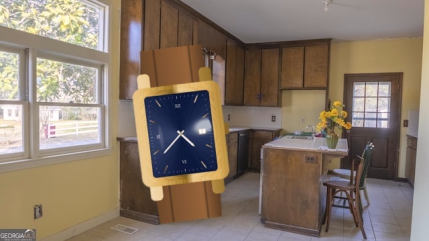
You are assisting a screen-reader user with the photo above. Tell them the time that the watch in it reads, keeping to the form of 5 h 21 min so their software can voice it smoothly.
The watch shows 4 h 38 min
